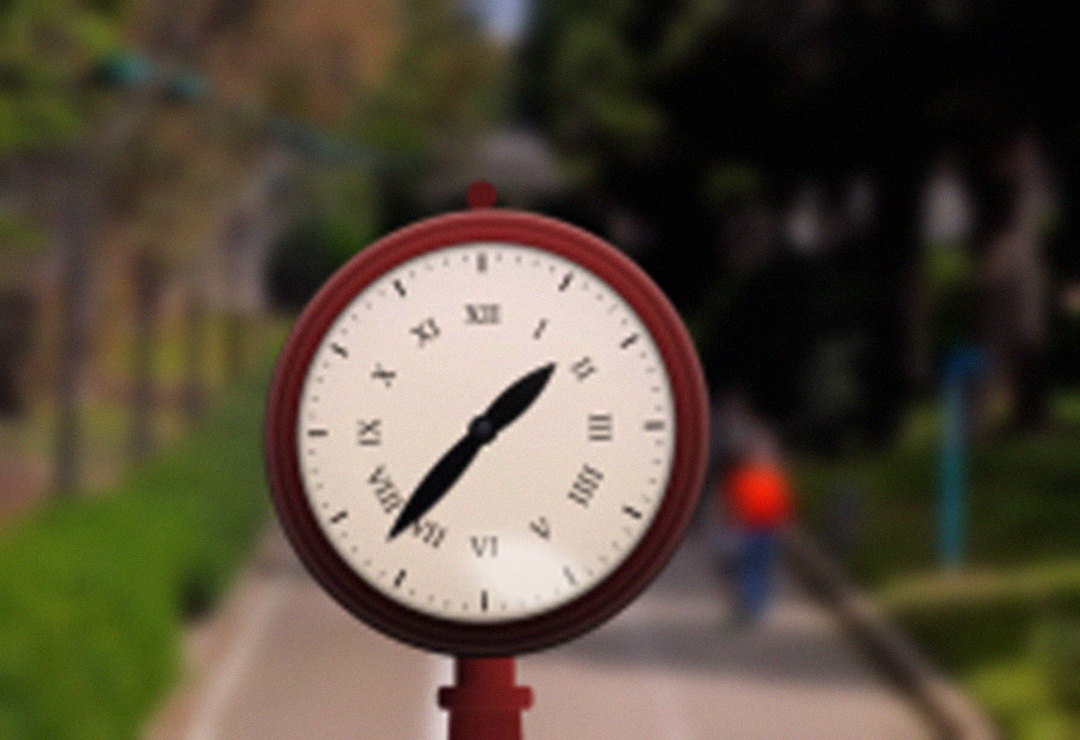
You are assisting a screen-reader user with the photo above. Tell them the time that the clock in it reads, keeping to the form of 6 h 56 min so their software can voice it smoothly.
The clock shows 1 h 37 min
